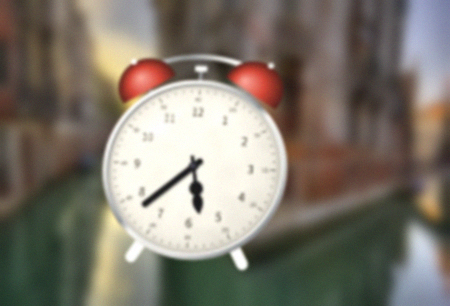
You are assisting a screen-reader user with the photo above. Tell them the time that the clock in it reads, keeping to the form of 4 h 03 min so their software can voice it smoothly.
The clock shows 5 h 38 min
